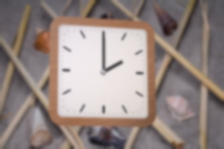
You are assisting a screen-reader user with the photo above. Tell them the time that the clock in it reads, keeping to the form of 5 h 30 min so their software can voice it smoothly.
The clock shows 2 h 00 min
